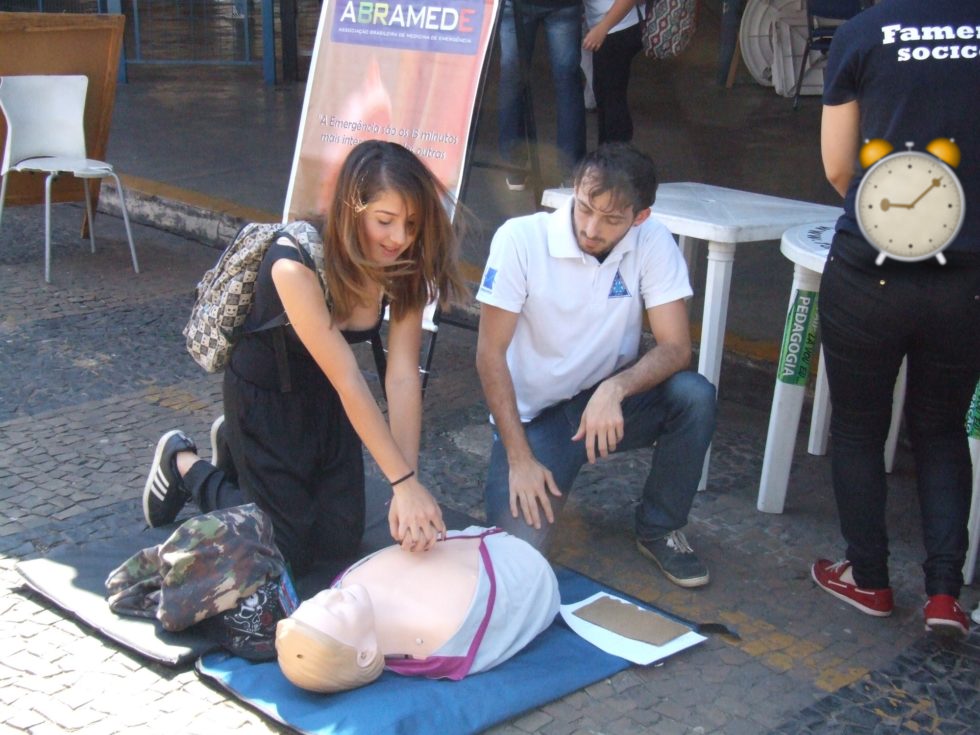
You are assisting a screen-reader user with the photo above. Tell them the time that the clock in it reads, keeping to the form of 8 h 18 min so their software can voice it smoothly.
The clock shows 9 h 08 min
